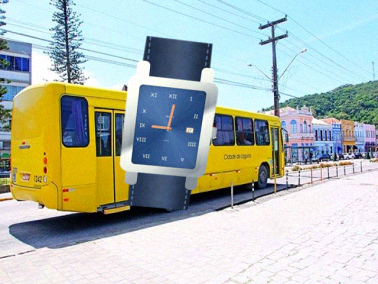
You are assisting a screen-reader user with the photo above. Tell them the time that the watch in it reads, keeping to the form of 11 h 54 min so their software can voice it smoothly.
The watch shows 9 h 01 min
